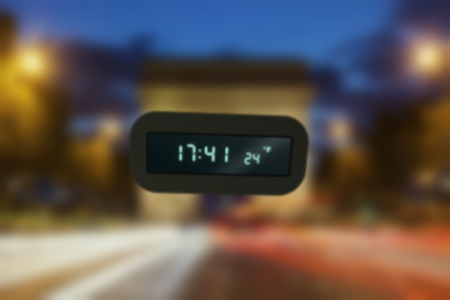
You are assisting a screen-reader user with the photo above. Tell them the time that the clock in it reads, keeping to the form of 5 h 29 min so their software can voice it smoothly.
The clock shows 17 h 41 min
